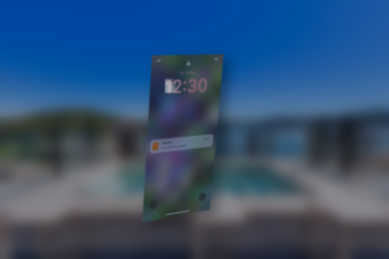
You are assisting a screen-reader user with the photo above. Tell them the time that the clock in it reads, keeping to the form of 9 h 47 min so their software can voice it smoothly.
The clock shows 12 h 30 min
